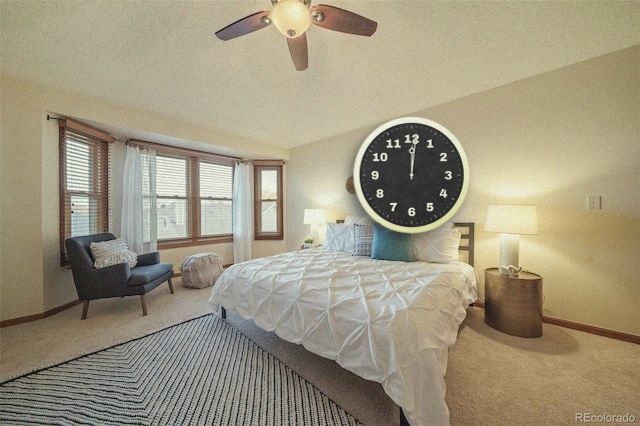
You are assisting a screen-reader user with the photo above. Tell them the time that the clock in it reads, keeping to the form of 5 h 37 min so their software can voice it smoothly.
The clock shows 12 h 01 min
